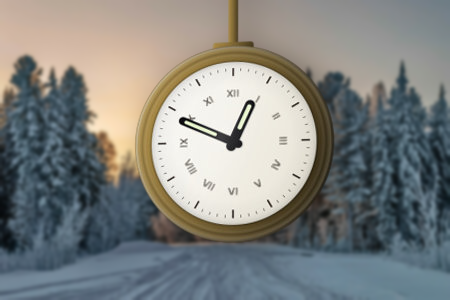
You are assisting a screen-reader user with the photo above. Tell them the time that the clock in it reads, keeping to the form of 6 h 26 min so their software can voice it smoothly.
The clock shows 12 h 49 min
